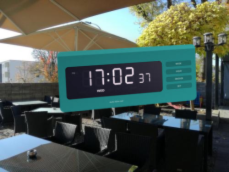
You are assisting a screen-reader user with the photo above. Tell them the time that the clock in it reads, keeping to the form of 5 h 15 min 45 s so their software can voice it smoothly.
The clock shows 17 h 02 min 37 s
